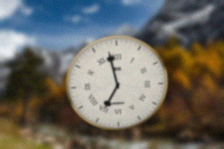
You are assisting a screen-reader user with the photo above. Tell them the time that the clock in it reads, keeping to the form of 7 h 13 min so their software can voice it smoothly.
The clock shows 6 h 58 min
